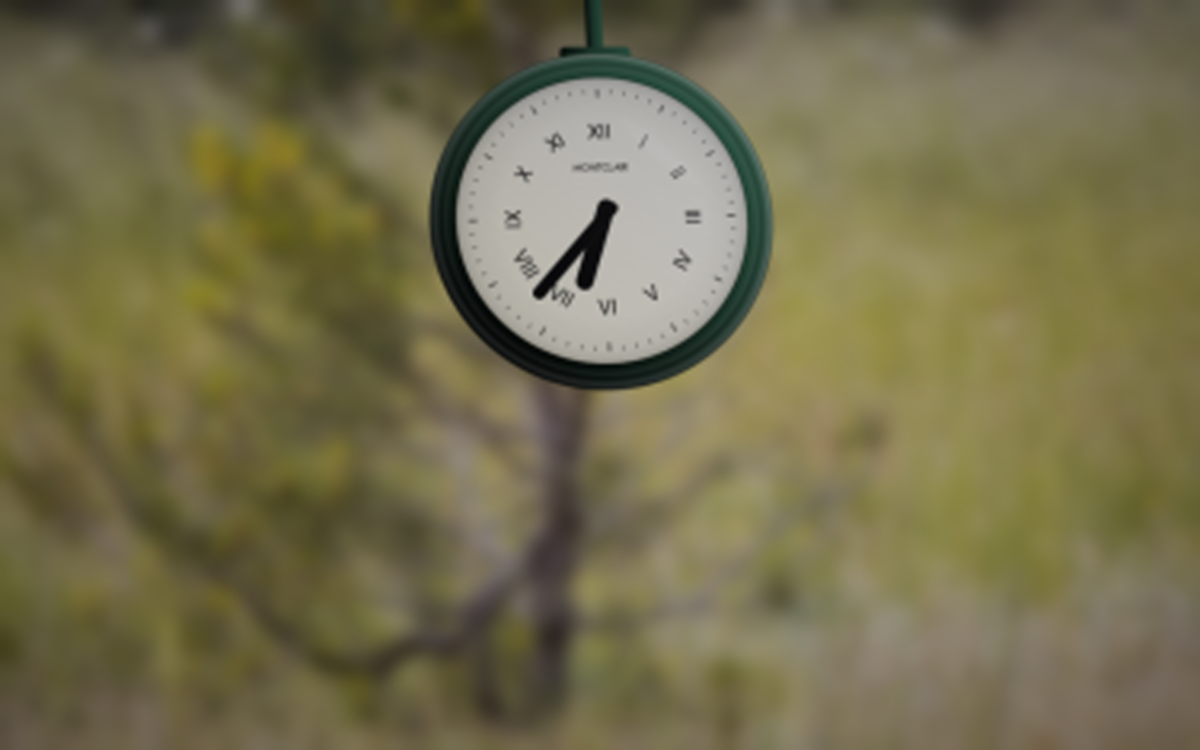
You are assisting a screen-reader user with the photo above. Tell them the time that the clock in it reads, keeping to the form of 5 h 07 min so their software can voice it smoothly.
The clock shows 6 h 37 min
